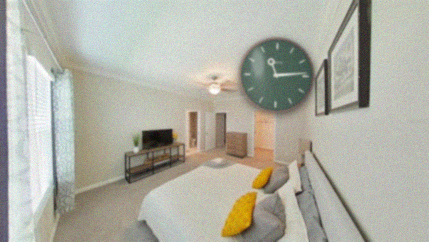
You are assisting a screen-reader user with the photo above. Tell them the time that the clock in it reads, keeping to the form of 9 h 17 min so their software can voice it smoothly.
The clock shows 11 h 14 min
